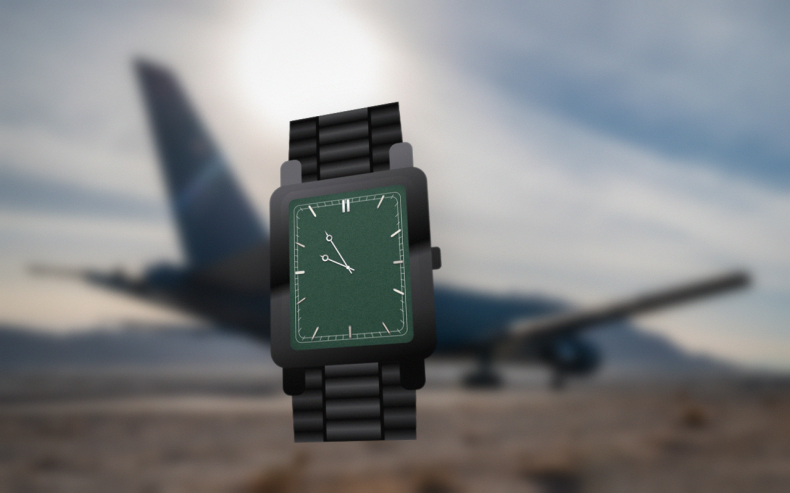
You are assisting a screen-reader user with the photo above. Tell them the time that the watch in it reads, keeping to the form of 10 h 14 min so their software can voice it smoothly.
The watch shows 9 h 55 min
